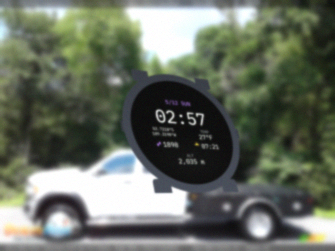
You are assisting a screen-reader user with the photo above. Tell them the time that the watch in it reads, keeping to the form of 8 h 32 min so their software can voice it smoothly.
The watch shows 2 h 57 min
